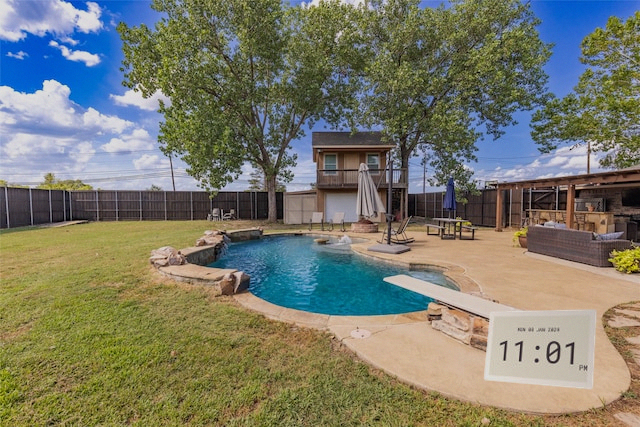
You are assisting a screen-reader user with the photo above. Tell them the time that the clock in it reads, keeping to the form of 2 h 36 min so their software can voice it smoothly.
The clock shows 11 h 01 min
